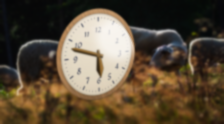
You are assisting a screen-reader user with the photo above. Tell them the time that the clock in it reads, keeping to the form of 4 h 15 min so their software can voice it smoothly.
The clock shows 5 h 48 min
